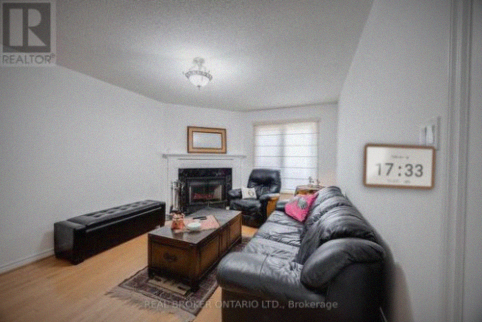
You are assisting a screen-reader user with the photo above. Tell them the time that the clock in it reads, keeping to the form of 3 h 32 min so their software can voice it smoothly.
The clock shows 17 h 33 min
